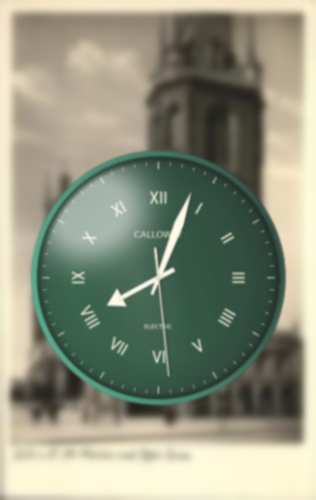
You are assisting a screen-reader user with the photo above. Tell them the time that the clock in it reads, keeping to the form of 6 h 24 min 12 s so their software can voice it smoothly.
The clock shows 8 h 03 min 29 s
